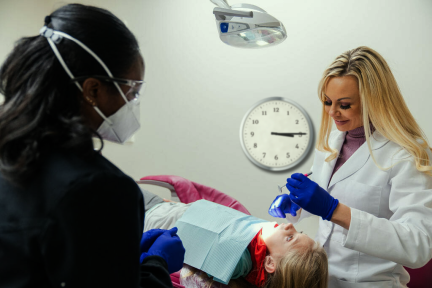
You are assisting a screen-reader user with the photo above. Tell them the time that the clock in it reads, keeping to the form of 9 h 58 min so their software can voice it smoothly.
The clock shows 3 h 15 min
